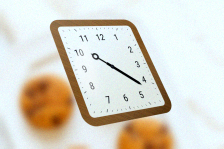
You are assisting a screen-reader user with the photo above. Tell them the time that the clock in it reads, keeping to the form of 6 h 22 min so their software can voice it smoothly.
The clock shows 10 h 22 min
